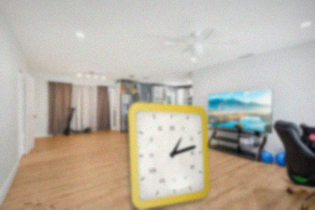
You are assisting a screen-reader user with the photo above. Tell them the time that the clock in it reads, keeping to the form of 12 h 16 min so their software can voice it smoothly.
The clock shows 1 h 13 min
